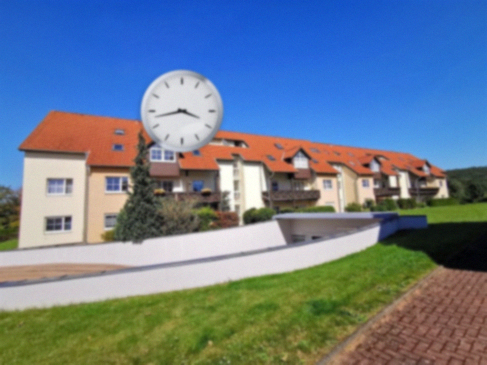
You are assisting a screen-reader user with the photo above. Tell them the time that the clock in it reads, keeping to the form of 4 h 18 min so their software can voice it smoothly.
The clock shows 3 h 43 min
